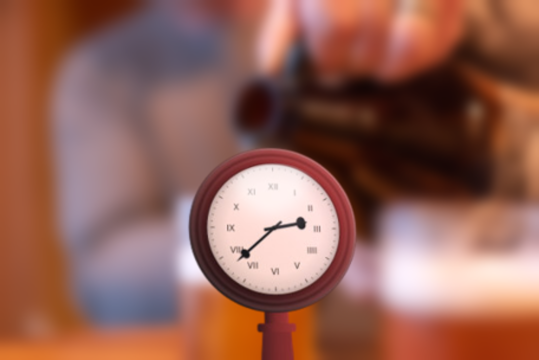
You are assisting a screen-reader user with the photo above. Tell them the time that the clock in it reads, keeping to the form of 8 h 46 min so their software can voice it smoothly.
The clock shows 2 h 38 min
